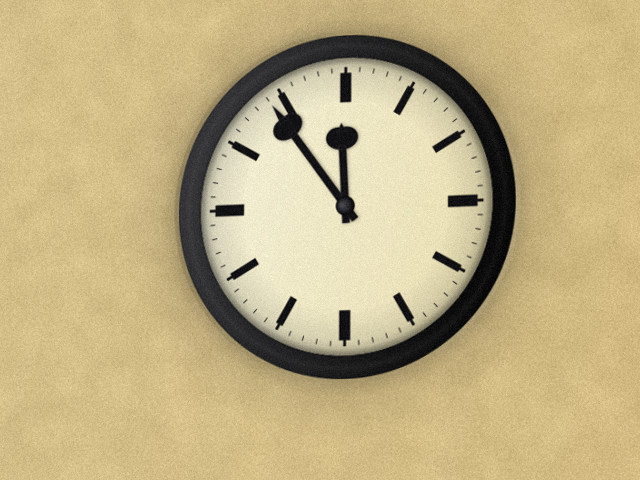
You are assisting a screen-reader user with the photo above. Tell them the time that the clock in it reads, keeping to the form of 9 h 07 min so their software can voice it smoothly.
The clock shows 11 h 54 min
